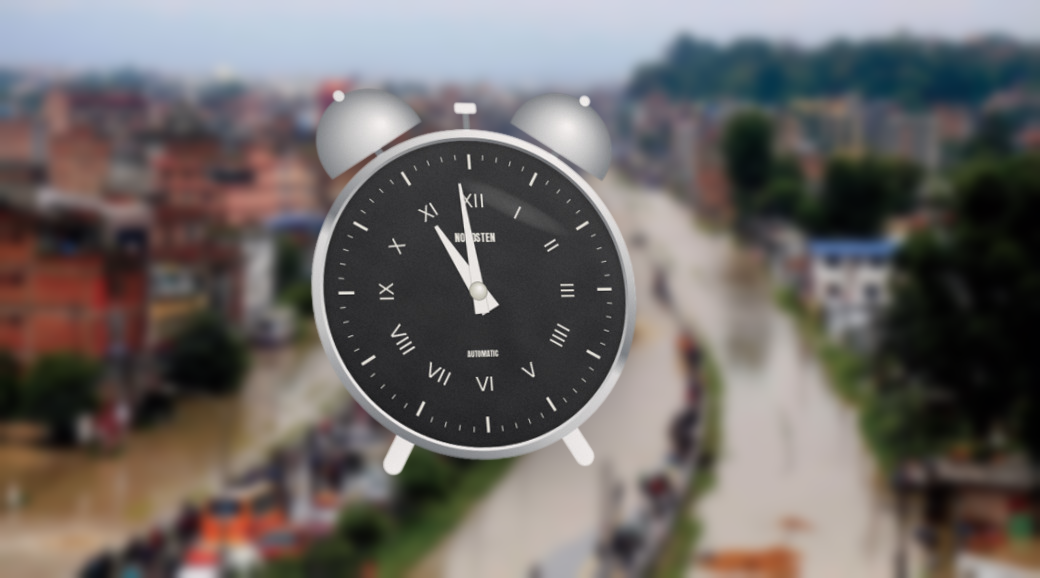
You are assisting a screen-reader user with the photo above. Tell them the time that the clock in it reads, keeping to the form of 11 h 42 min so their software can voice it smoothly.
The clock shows 10 h 59 min
